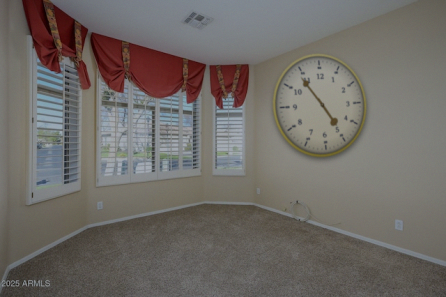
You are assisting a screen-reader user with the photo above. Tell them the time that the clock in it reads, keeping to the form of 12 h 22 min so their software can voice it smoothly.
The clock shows 4 h 54 min
